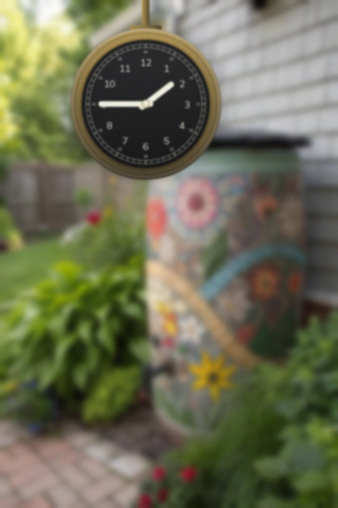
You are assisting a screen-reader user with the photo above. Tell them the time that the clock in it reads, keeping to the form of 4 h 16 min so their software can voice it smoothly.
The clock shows 1 h 45 min
